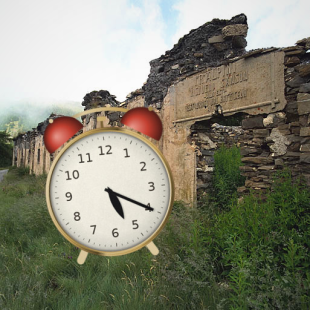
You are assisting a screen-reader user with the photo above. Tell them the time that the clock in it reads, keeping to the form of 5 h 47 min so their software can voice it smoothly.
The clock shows 5 h 20 min
